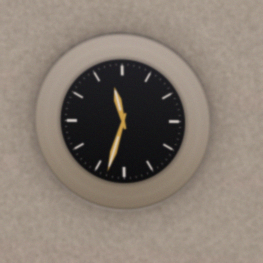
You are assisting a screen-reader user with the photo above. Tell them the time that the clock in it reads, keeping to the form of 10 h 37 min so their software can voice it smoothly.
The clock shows 11 h 33 min
